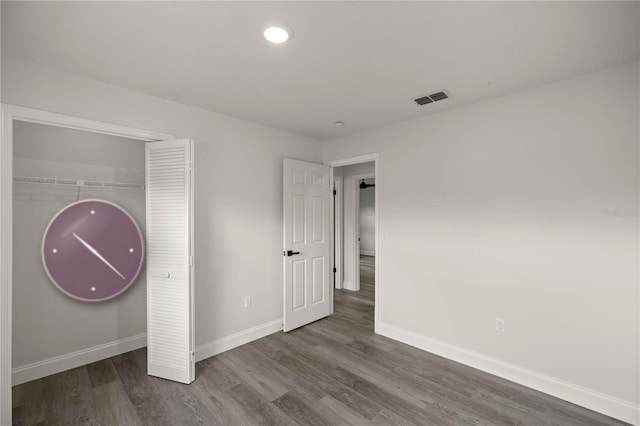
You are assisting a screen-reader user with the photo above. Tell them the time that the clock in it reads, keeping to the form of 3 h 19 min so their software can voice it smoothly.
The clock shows 10 h 22 min
